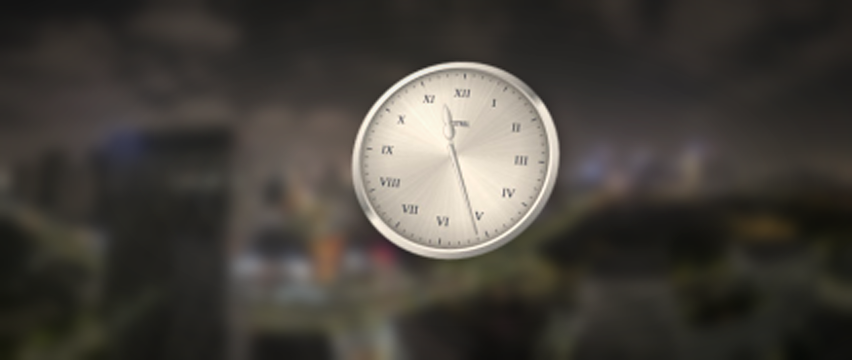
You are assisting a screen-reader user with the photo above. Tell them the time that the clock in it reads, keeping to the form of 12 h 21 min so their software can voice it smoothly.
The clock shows 11 h 26 min
